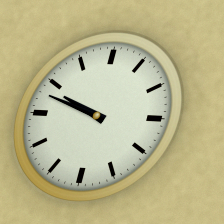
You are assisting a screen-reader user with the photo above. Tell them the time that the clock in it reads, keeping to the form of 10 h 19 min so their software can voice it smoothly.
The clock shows 9 h 48 min
